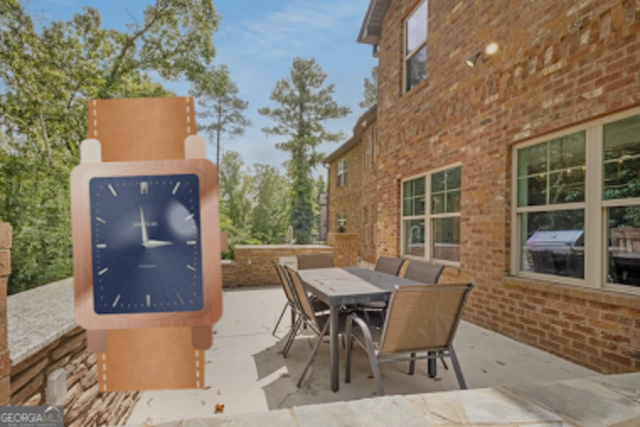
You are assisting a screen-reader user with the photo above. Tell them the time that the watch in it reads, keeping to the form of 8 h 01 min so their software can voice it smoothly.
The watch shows 2 h 59 min
